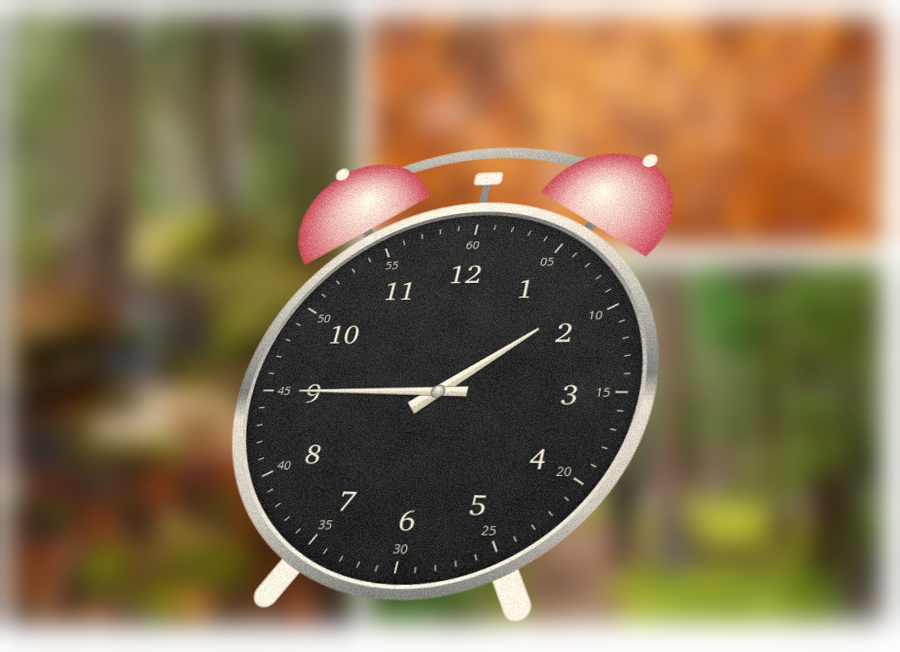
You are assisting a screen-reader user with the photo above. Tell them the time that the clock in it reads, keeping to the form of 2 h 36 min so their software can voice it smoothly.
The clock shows 1 h 45 min
